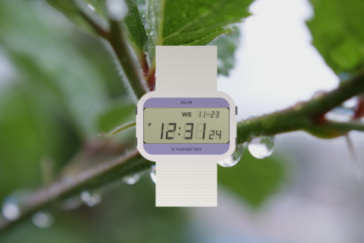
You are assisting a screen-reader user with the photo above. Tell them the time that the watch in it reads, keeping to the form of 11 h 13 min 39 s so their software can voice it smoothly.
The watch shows 12 h 31 min 24 s
